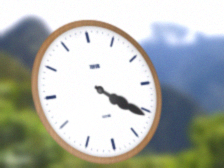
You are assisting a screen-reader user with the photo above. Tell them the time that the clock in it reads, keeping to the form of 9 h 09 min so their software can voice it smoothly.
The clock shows 4 h 21 min
